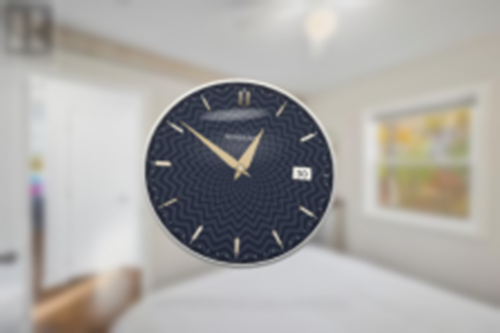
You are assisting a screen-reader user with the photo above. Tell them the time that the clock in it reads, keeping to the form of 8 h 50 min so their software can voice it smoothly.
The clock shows 12 h 51 min
